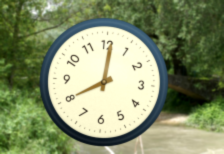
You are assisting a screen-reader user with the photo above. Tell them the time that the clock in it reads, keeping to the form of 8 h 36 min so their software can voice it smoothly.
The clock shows 8 h 01 min
